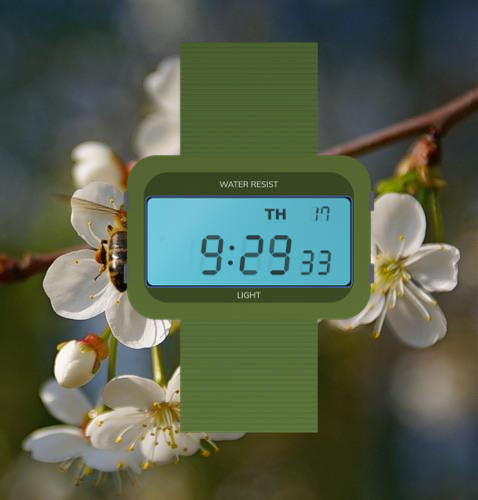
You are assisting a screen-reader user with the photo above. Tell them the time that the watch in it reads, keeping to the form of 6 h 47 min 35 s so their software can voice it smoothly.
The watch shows 9 h 29 min 33 s
